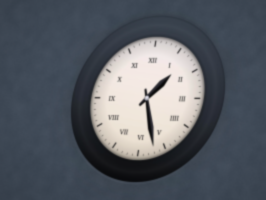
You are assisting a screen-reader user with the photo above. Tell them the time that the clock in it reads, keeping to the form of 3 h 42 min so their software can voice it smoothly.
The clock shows 1 h 27 min
